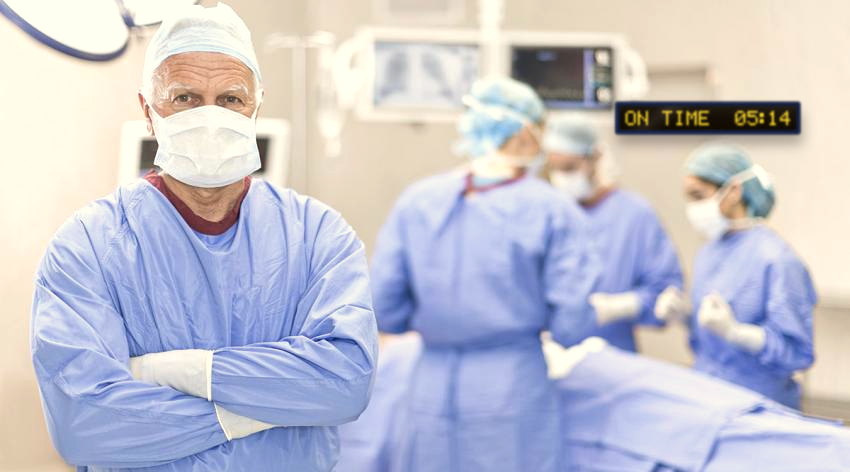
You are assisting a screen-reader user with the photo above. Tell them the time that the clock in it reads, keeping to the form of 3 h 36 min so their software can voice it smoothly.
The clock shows 5 h 14 min
